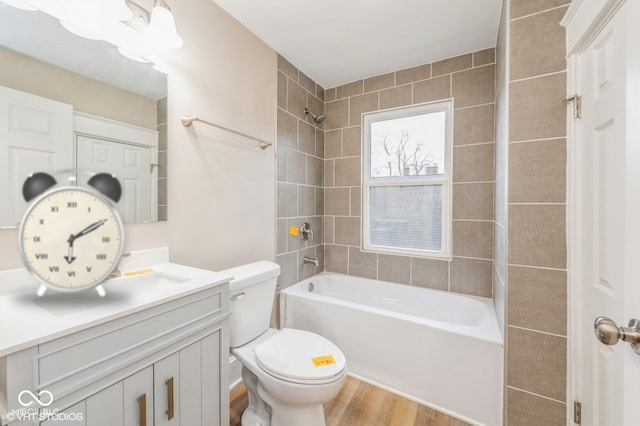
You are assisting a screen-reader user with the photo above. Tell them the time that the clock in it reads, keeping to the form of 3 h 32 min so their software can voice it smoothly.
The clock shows 6 h 10 min
